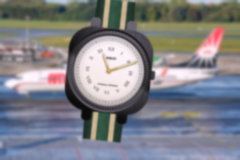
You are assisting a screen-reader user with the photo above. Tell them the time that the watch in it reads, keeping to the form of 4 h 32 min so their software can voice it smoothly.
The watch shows 11 h 11 min
